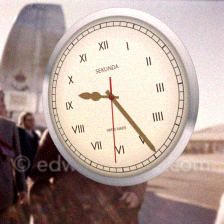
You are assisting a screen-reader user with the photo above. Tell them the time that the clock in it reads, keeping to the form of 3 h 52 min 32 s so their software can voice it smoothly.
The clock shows 9 h 24 min 31 s
